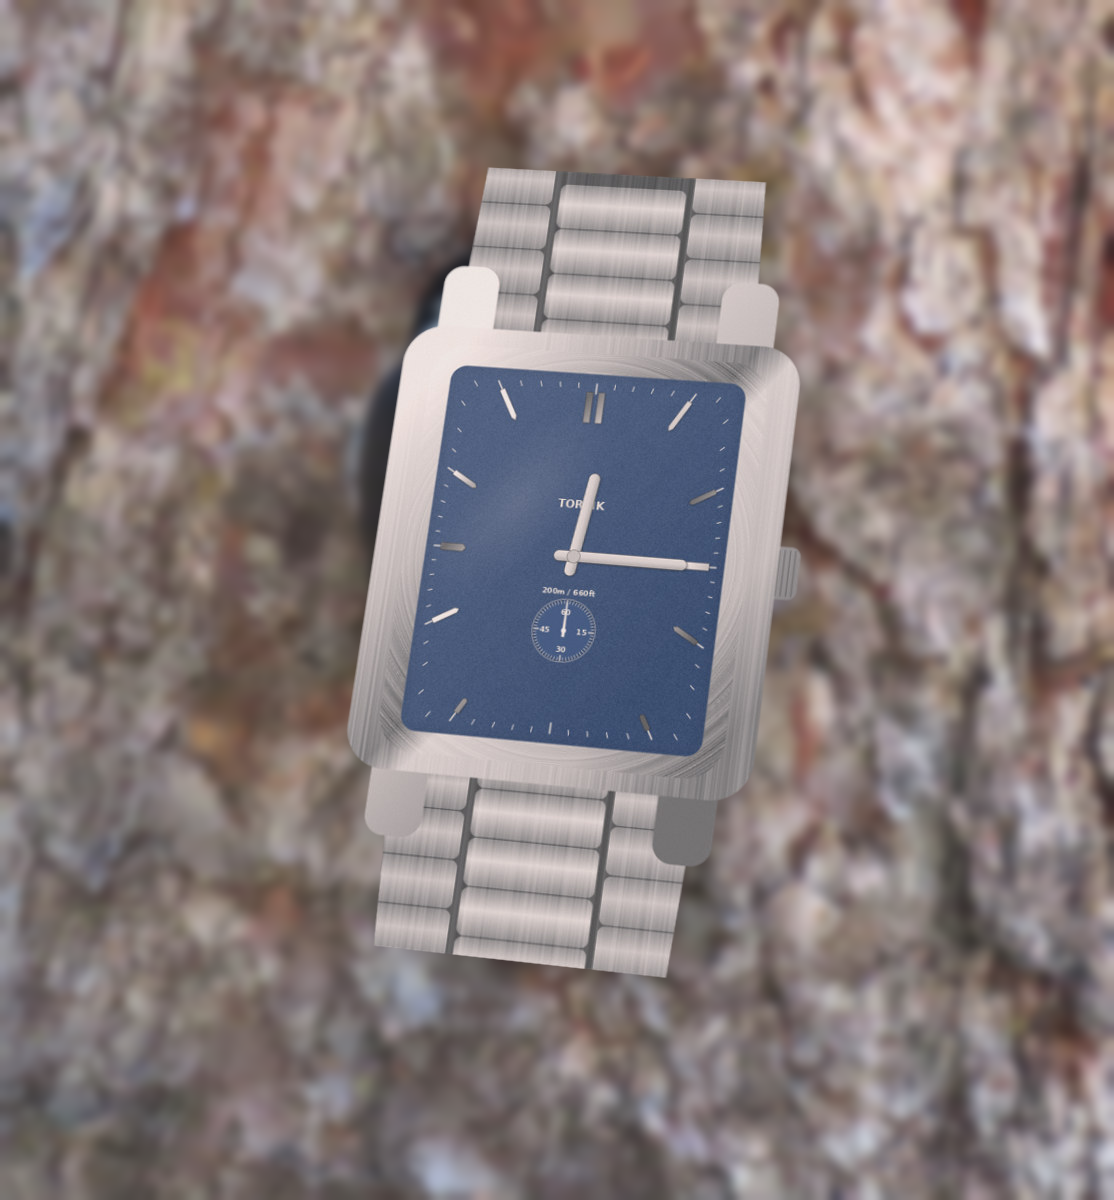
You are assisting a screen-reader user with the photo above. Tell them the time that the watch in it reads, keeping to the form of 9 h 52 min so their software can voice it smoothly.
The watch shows 12 h 15 min
